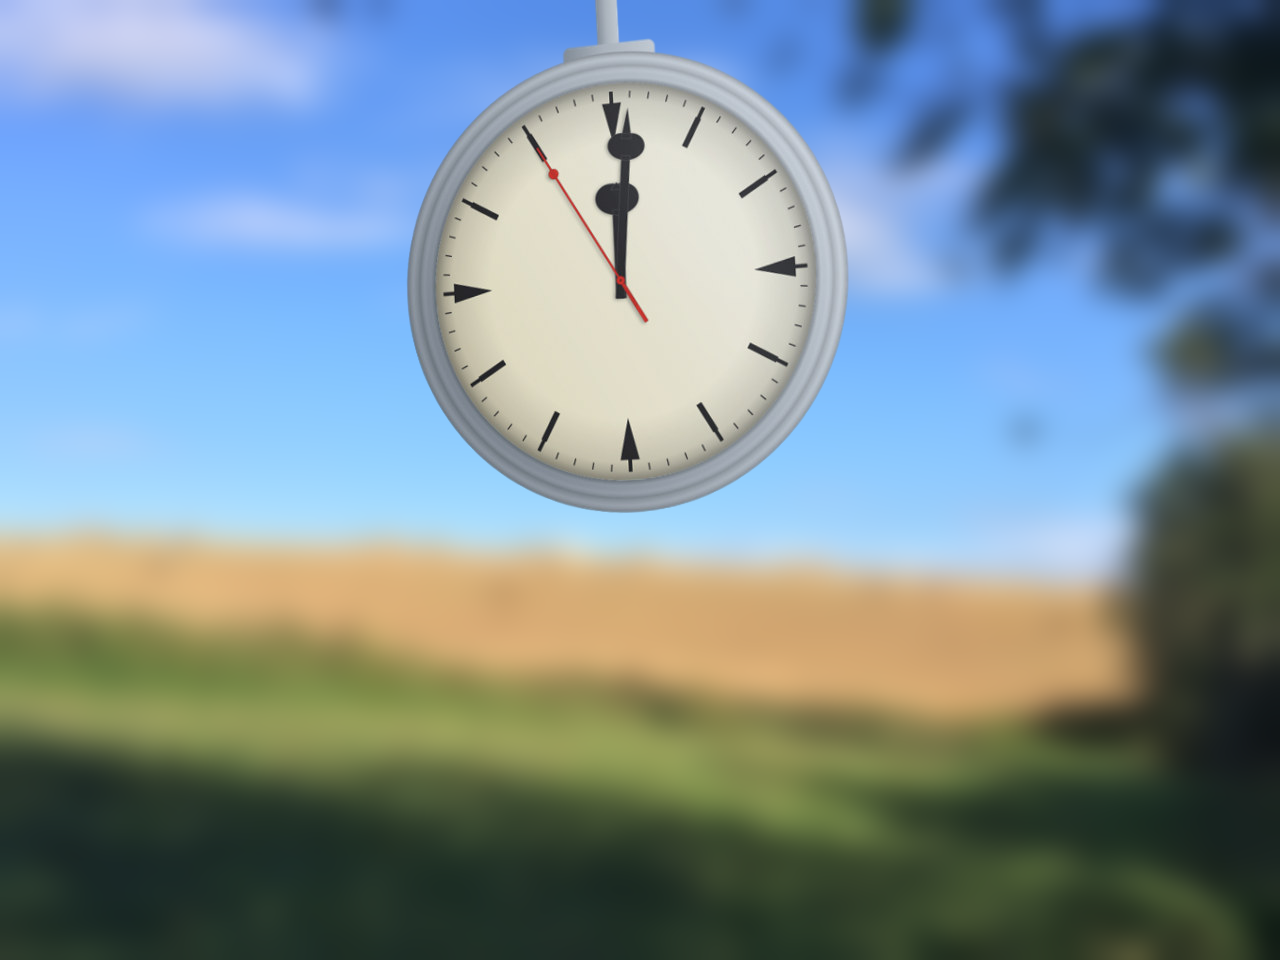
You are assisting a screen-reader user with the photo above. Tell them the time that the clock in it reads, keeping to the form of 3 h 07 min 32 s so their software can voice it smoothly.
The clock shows 12 h 00 min 55 s
